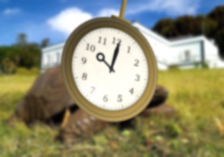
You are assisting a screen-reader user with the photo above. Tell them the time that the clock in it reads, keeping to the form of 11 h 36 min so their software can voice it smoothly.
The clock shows 10 h 01 min
